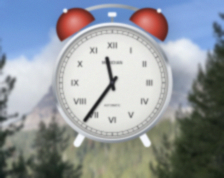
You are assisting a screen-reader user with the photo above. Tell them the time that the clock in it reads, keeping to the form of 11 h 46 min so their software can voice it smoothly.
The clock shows 11 h 36 min
